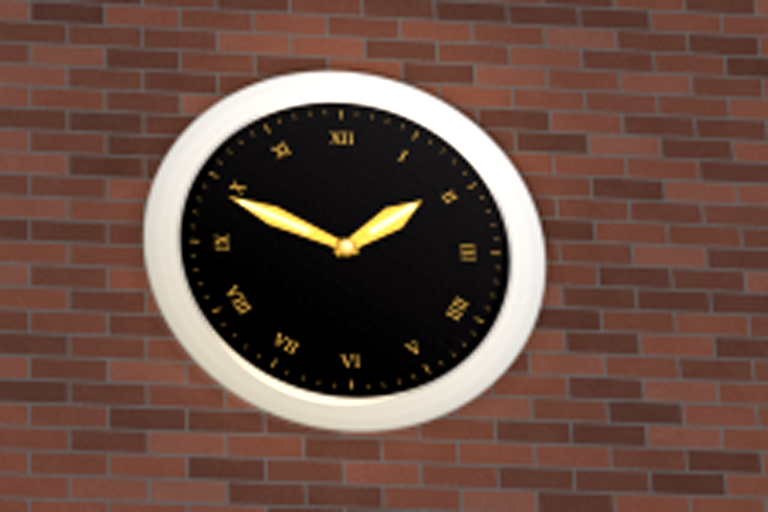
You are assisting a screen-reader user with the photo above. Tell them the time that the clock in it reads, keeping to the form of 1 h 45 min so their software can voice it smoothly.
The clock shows 1 h 49 min
